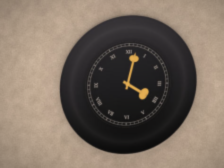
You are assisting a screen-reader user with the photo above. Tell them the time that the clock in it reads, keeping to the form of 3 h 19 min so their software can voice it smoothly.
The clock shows 4 h 02 min
